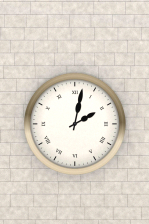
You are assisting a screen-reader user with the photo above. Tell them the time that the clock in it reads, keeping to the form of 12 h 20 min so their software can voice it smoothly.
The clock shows 2 h 02 min
